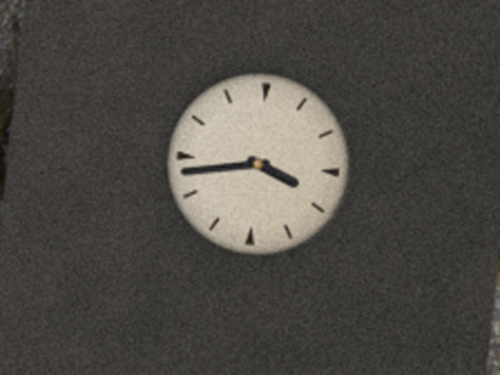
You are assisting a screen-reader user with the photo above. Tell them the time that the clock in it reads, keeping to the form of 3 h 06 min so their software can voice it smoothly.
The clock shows 3 h 43 min
